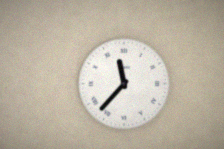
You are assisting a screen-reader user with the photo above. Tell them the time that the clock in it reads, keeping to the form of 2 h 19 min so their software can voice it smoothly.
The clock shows 11 h 37 min
